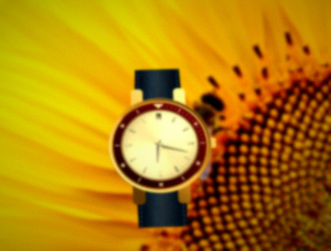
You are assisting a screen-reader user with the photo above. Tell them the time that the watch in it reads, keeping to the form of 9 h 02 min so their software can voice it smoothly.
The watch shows 6 h 18 min
